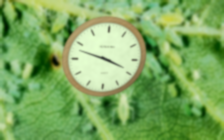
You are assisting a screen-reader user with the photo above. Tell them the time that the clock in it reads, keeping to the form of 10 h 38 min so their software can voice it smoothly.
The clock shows 3 h 48 min
